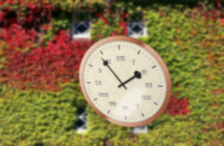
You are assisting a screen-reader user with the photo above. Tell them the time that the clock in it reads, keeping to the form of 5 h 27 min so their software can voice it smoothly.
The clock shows 1 h 54 min
